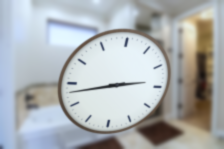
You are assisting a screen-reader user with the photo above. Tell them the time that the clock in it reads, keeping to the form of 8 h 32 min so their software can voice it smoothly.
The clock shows 2 h 43 min
